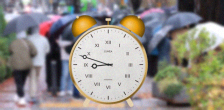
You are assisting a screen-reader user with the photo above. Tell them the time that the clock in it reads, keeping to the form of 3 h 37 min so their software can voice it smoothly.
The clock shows 8 h 48 min
